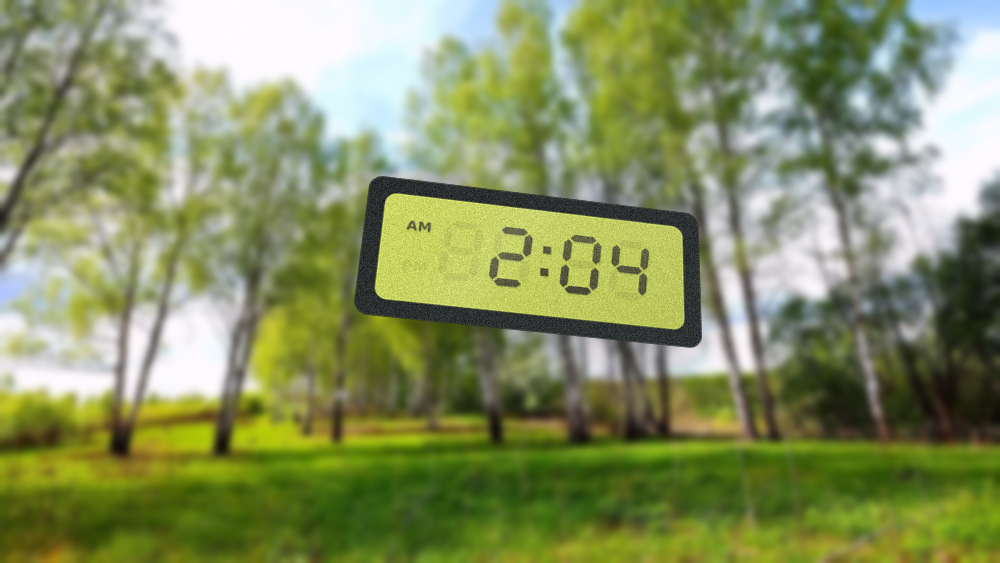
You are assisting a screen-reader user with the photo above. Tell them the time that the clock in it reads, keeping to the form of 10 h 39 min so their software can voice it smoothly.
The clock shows 2 h 04 min
